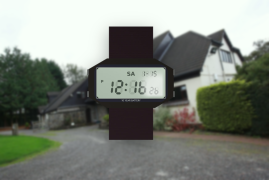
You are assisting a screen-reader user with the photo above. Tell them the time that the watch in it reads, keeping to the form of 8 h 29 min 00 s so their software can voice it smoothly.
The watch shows 12 h 16 min 26 s
